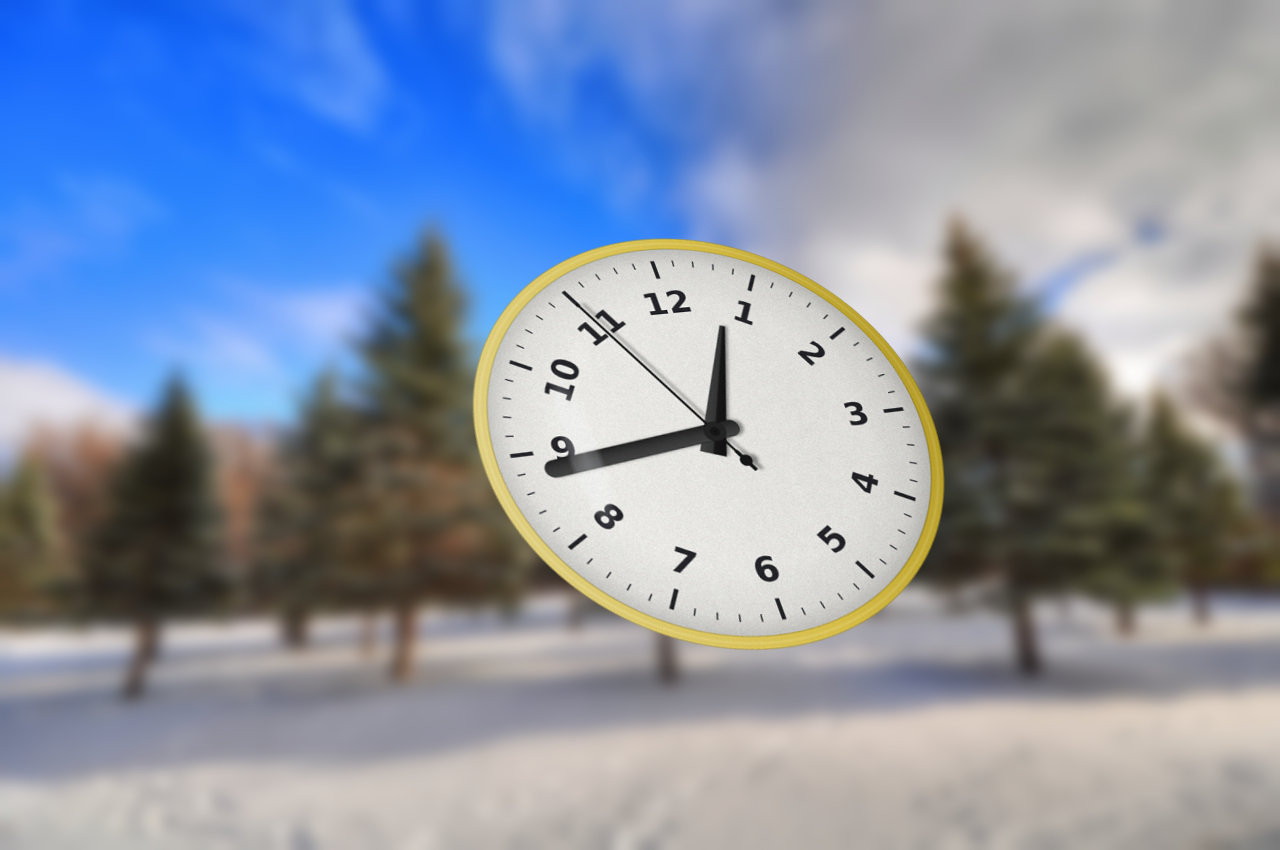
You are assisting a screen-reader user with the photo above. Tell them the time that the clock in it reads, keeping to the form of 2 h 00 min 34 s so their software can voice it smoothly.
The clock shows 12 h 43 min 55 s
